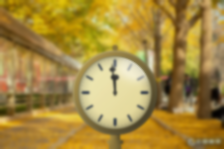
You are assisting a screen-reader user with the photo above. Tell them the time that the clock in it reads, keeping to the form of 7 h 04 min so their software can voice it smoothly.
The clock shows 11 h 59 min
